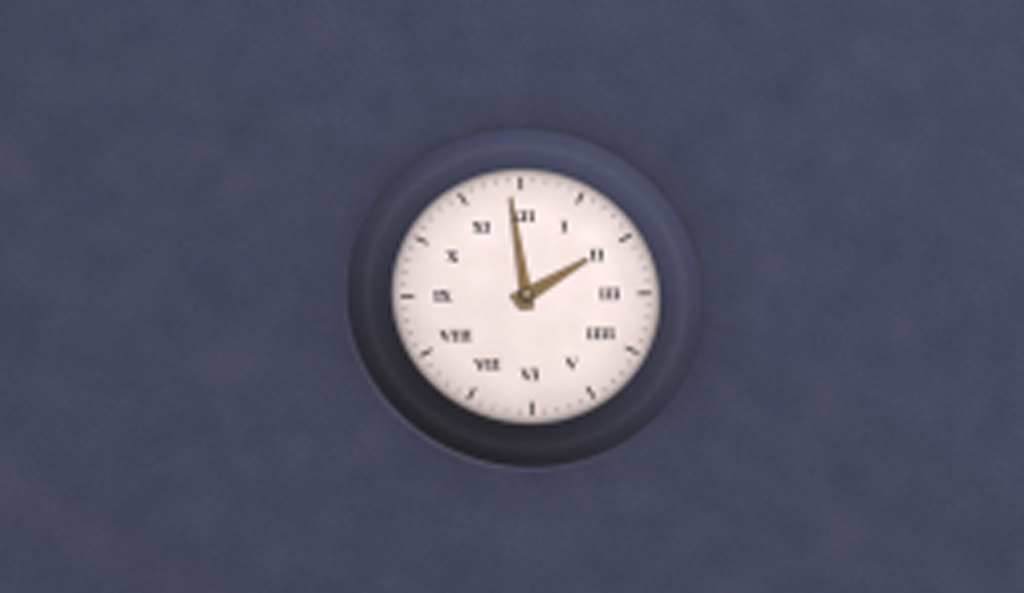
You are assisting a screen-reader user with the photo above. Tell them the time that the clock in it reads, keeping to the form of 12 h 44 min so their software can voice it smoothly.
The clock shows 1 h 59 min
